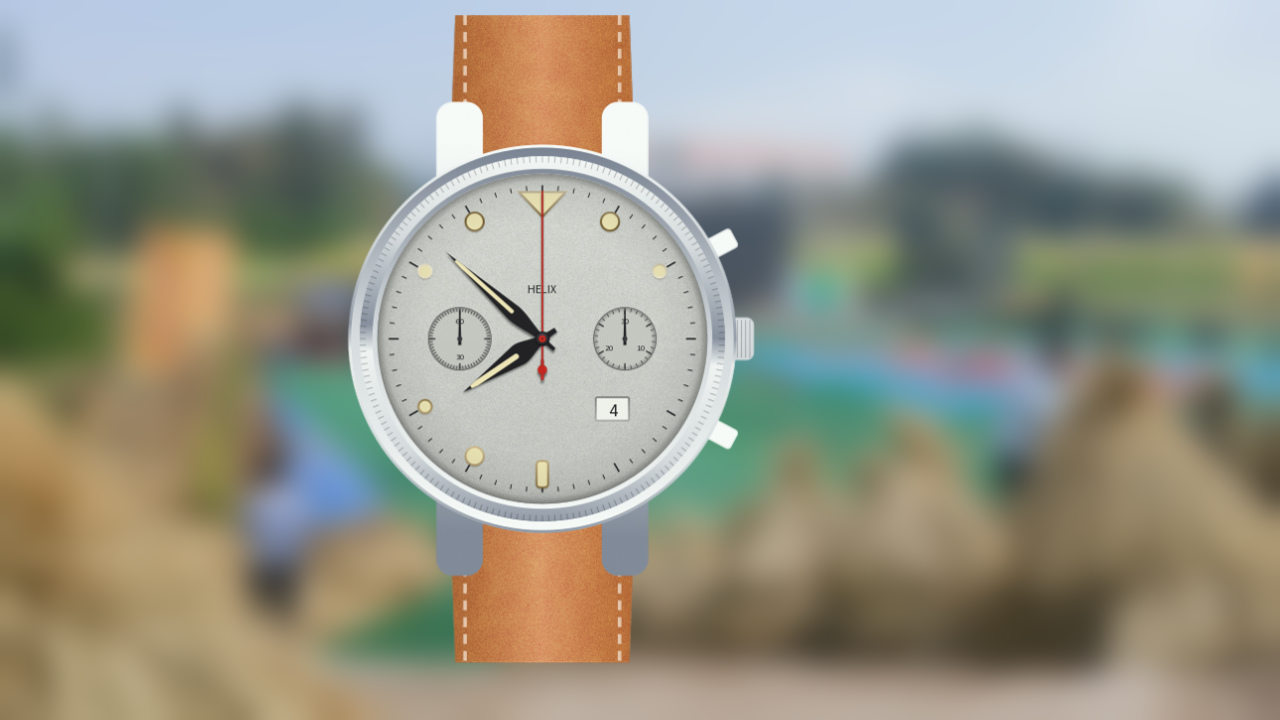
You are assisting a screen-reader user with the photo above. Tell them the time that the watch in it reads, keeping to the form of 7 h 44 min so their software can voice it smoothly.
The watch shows 7 h 52 min
